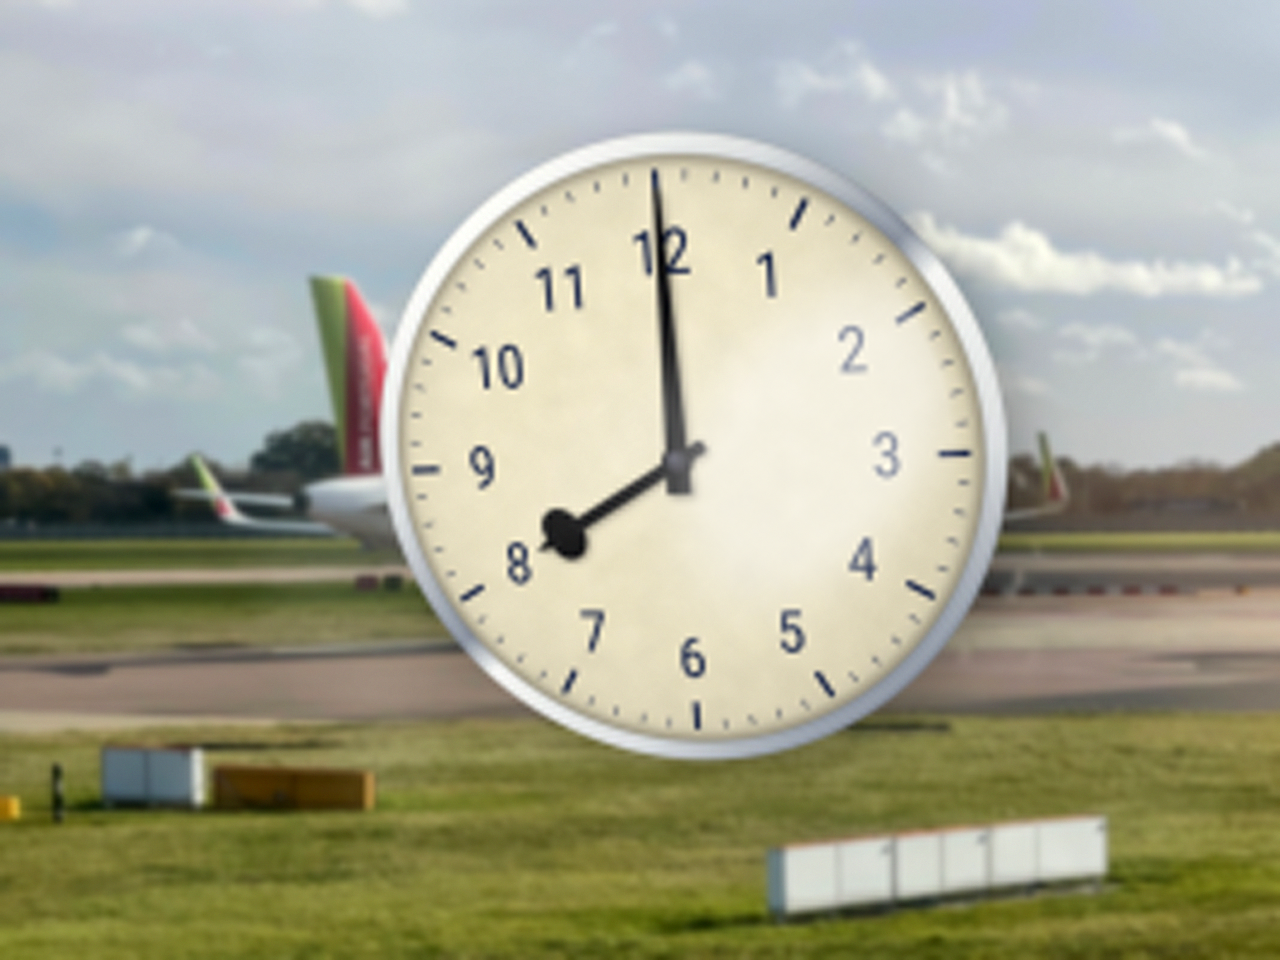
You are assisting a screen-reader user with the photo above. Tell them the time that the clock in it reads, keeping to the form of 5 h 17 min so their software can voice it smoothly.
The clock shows 8 h 00 min
